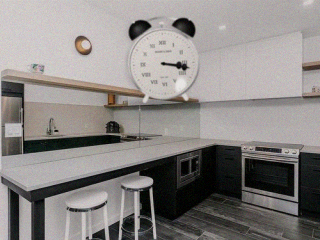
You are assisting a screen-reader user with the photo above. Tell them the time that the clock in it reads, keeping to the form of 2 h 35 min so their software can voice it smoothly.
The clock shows 3 h 17 min
